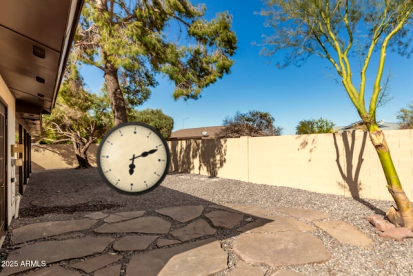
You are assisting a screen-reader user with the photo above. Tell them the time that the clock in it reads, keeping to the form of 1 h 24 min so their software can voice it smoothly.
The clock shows 6 h 11 min
